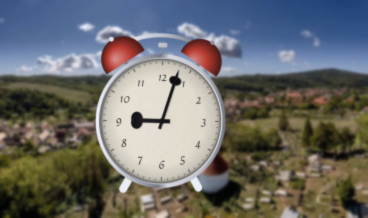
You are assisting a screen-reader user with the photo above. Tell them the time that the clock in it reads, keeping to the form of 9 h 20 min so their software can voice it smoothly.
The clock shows 9 h 03 min
